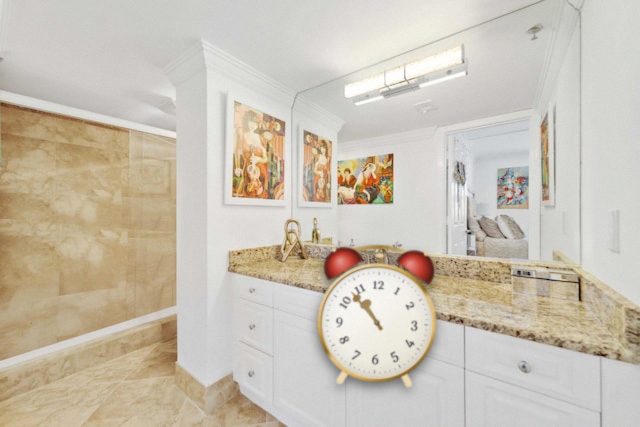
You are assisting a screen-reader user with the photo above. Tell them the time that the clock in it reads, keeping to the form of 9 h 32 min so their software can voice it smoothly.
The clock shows 10 h 53 min
